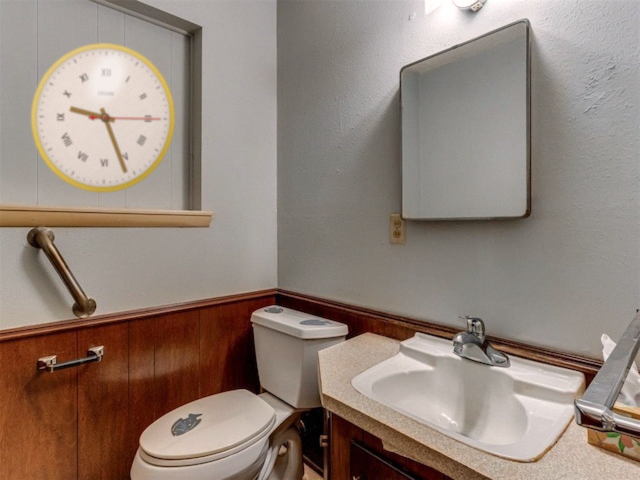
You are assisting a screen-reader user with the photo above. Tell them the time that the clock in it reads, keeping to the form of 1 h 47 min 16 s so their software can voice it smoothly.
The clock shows 9 h 26 min 15 s
